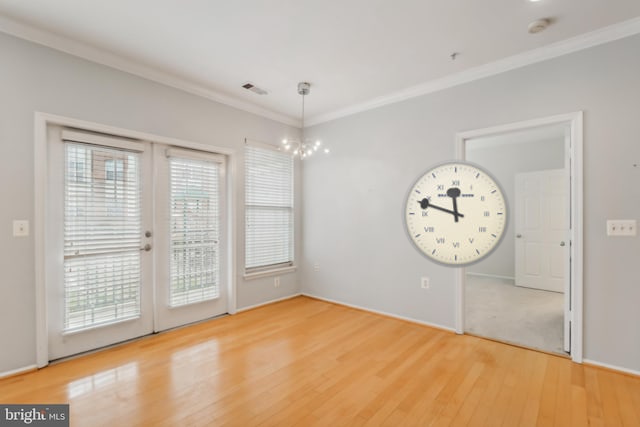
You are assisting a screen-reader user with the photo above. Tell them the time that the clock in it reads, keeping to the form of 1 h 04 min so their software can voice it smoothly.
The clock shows 11 h 48 min
